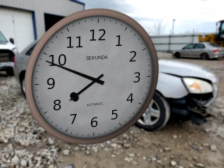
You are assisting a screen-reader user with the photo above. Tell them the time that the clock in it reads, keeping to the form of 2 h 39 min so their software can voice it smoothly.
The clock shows 7 h 49 min
